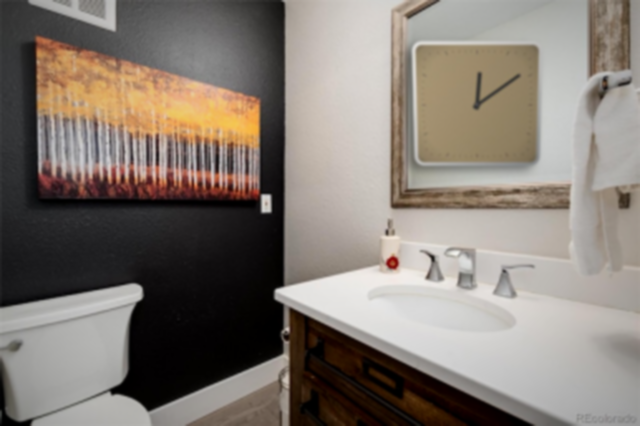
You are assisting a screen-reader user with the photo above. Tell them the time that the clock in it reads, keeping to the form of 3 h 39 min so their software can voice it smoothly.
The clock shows 12 h 09 min
